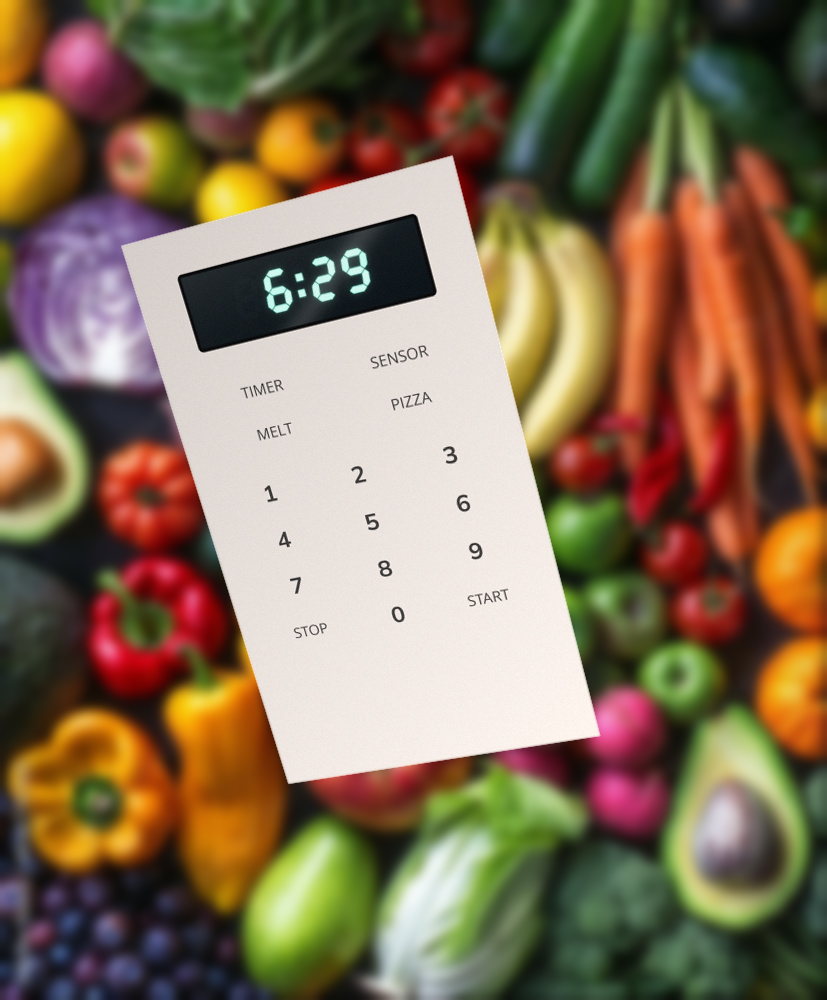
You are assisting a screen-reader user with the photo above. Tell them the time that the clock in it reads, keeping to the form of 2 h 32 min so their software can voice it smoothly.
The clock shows 6 h 29 min
